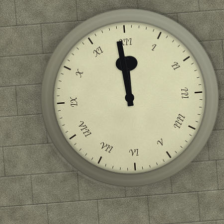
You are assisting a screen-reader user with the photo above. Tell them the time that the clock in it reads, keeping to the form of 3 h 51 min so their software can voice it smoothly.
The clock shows 11 h 59 min
